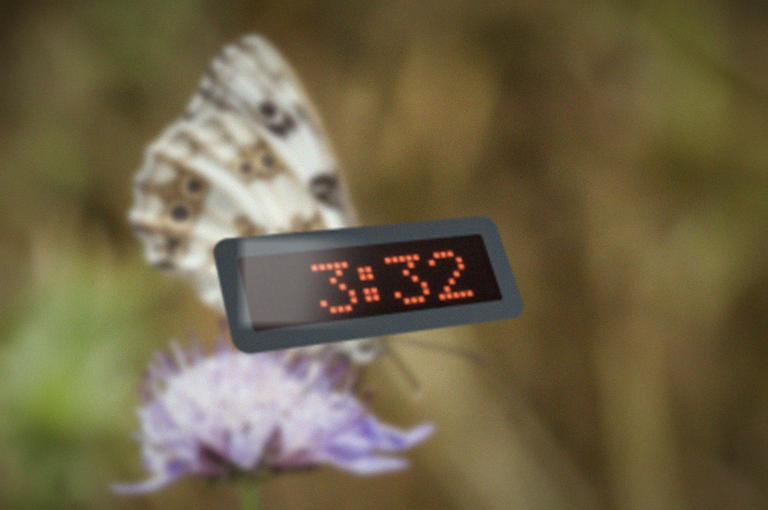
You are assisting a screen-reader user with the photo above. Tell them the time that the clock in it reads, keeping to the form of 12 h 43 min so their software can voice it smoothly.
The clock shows 3 h 32 min
